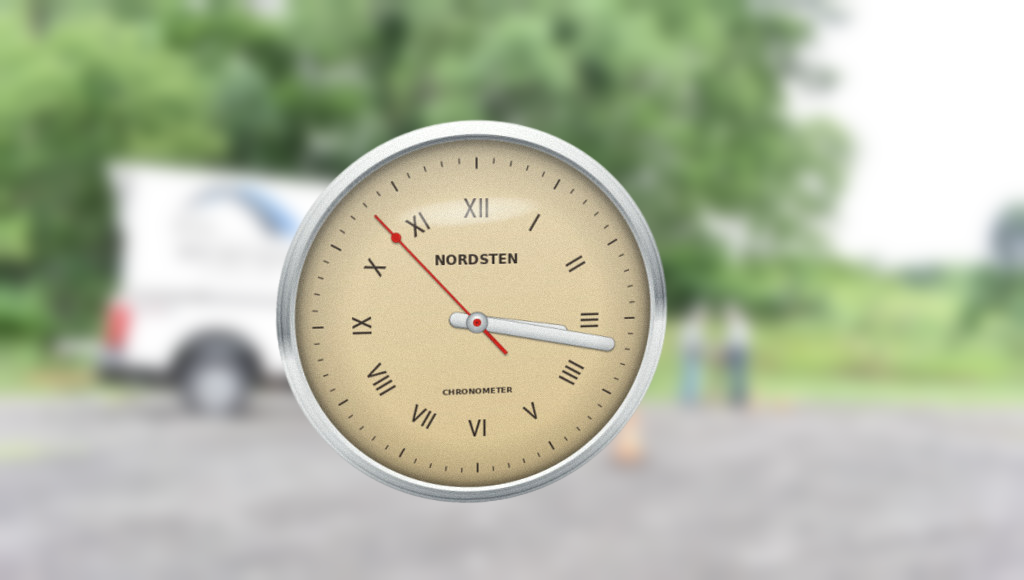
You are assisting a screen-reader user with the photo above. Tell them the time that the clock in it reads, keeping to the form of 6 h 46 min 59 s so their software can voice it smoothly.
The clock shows 3 h 16 min 53 s
